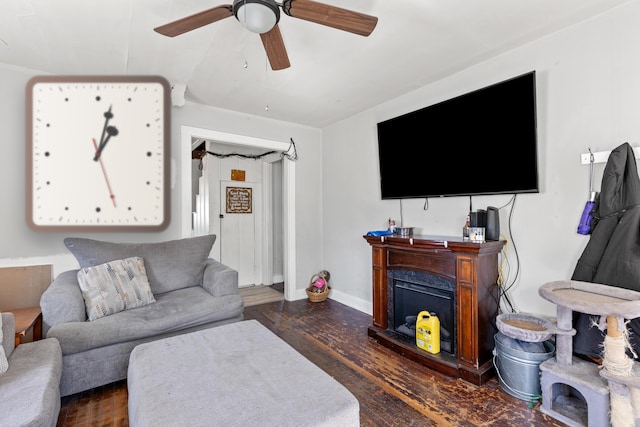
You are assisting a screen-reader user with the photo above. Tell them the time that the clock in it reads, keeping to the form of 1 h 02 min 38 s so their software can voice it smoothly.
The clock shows 1 h 02 min 27 s
